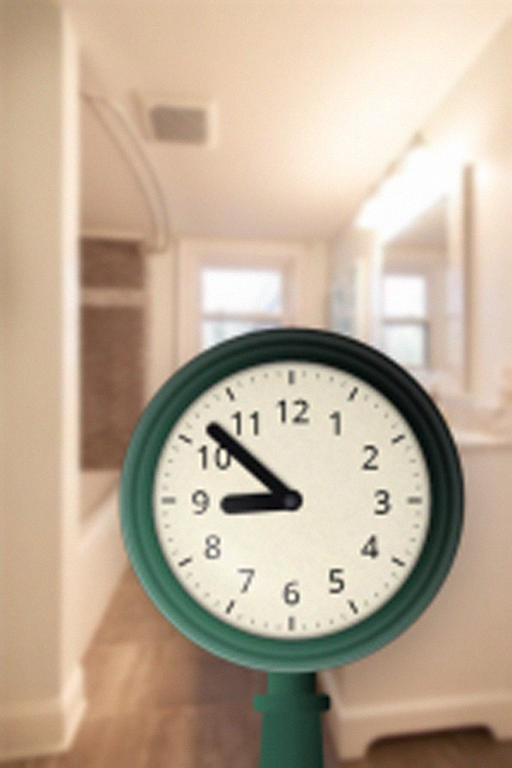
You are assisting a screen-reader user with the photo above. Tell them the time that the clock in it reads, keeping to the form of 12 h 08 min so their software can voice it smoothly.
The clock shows 8 h 52 min
